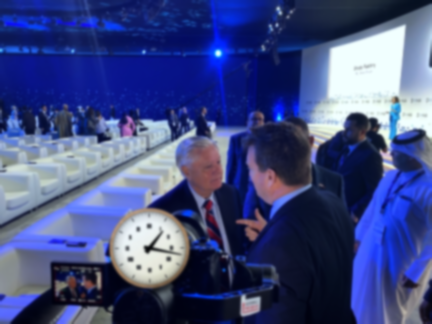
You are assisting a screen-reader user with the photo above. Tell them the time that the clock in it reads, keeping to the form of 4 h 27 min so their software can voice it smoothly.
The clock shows 1 h 17 min
